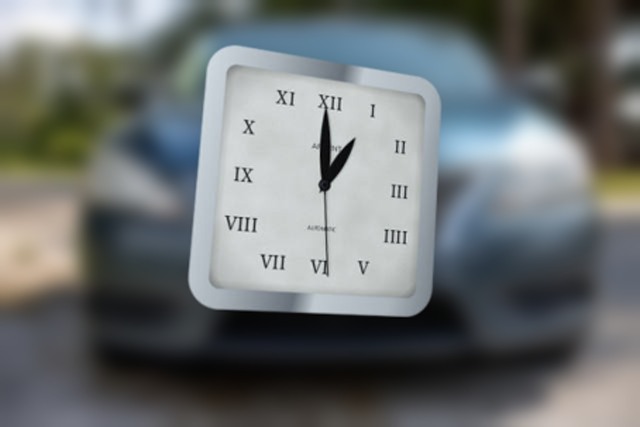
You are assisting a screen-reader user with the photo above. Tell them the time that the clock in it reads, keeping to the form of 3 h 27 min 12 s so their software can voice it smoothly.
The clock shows 12 h 59 min 29 s
